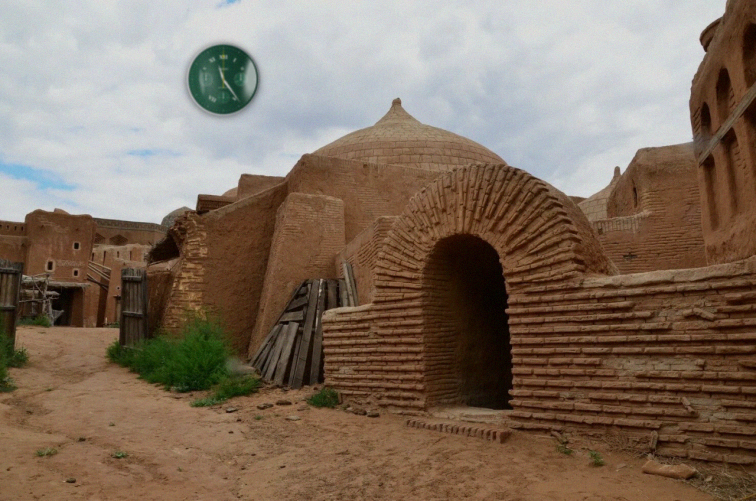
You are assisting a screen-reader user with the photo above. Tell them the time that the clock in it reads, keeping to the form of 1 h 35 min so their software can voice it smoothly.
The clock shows 11 h 24 min
